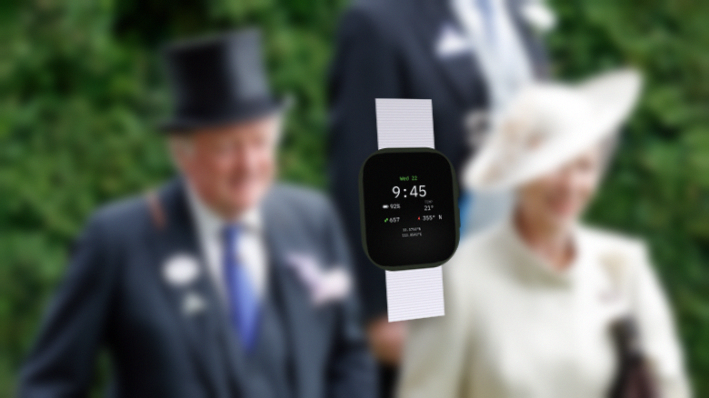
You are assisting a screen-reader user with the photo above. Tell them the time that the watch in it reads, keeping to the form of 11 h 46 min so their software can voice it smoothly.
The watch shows 9 h 45 min
